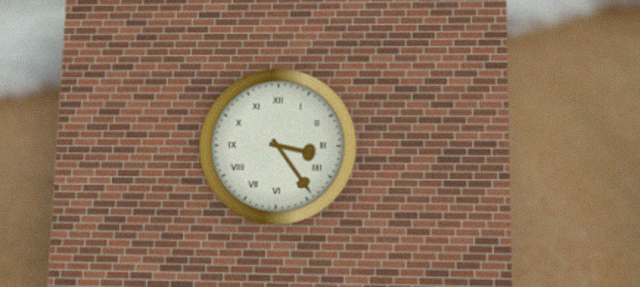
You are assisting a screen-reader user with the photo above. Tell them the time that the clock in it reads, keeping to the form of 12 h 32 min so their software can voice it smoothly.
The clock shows 3 h 24 min
